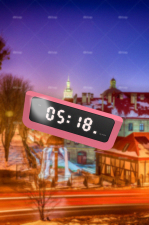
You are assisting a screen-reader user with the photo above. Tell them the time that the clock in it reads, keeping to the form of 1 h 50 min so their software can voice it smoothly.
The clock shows 5 h 18 min
